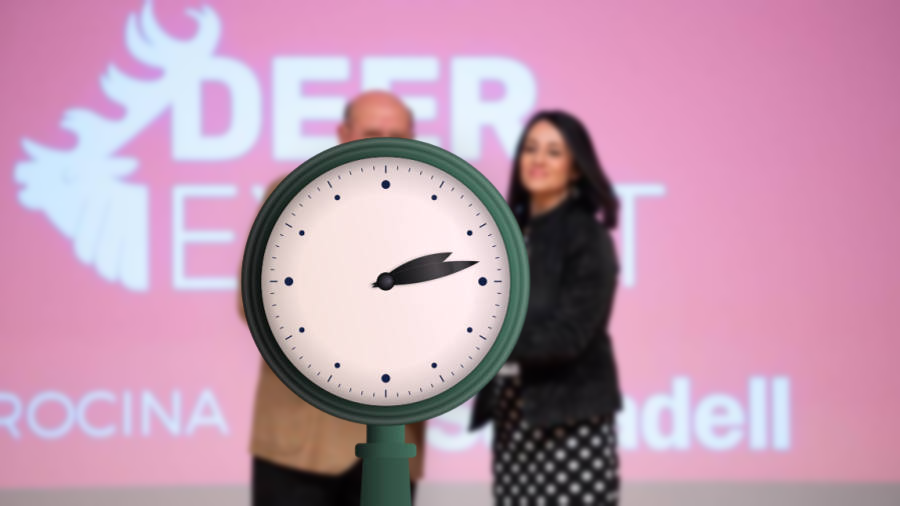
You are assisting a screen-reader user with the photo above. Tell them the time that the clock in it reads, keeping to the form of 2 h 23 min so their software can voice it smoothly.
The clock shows 2 h 13 min
